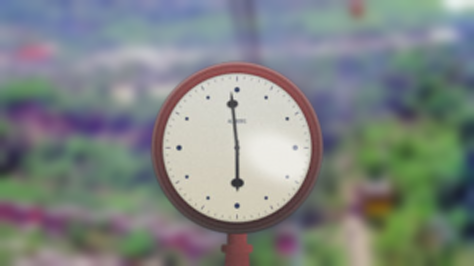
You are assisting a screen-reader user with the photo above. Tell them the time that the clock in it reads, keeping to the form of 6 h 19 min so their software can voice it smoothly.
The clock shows 5 h 59 min
